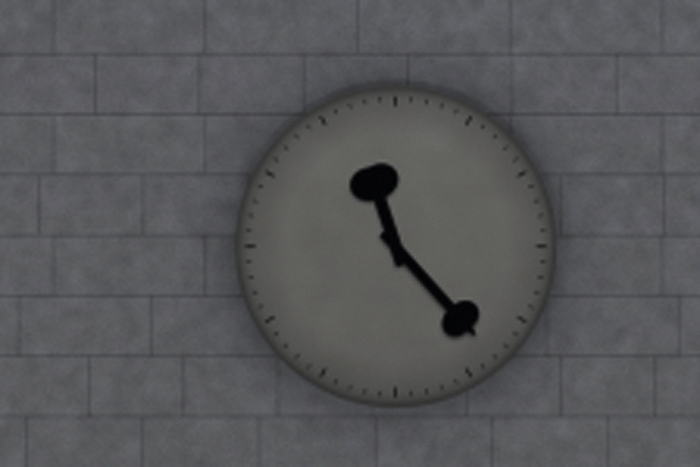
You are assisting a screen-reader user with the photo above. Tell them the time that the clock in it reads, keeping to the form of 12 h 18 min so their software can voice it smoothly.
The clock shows 11 h 23 min
